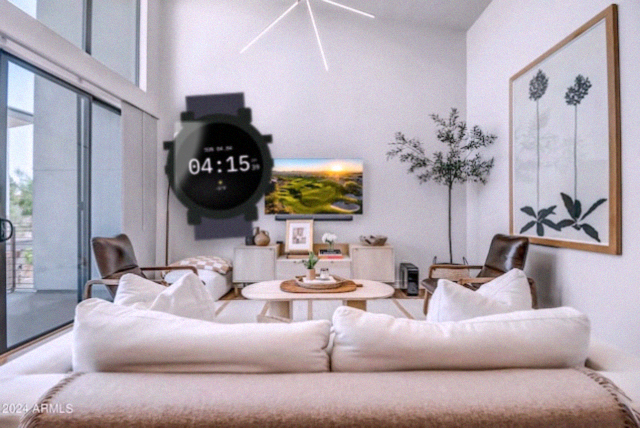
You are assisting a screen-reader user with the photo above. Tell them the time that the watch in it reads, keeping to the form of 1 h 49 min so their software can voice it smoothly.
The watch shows 4 h 15 min
